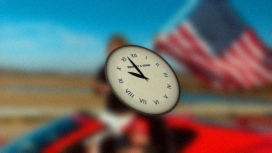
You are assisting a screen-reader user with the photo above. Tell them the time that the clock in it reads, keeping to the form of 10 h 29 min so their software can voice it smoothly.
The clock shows 9 h 57 min
